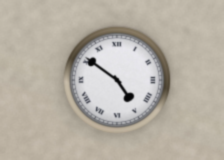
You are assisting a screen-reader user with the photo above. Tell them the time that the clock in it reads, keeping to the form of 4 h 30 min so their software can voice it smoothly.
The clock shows 4 h 51 min
